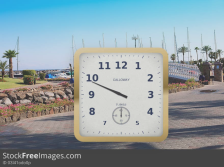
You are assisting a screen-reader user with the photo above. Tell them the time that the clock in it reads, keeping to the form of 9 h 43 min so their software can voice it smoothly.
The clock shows 9 h 49 min
